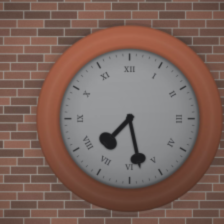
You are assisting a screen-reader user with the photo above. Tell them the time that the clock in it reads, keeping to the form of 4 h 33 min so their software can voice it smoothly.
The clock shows 7 h 28 min
